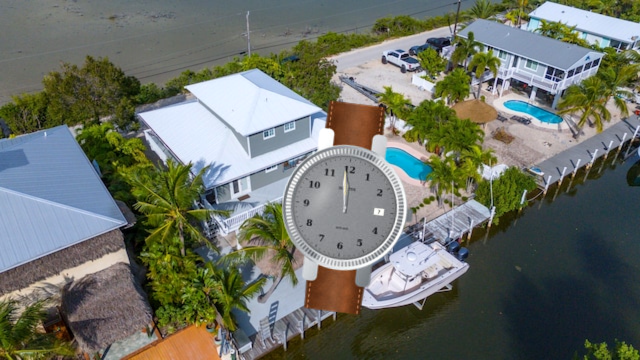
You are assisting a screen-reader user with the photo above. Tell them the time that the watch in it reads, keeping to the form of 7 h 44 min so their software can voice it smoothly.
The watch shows 11 h 59 min
